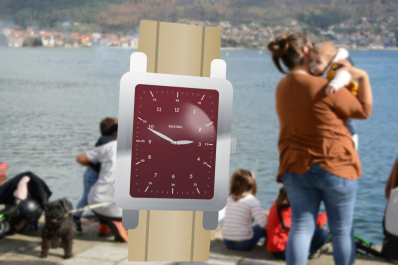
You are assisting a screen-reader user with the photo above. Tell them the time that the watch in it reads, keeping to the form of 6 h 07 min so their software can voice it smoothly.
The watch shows 2 h 49 min
